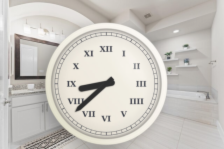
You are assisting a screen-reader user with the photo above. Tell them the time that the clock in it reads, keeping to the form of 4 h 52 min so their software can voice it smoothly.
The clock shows 8 h 38 min
